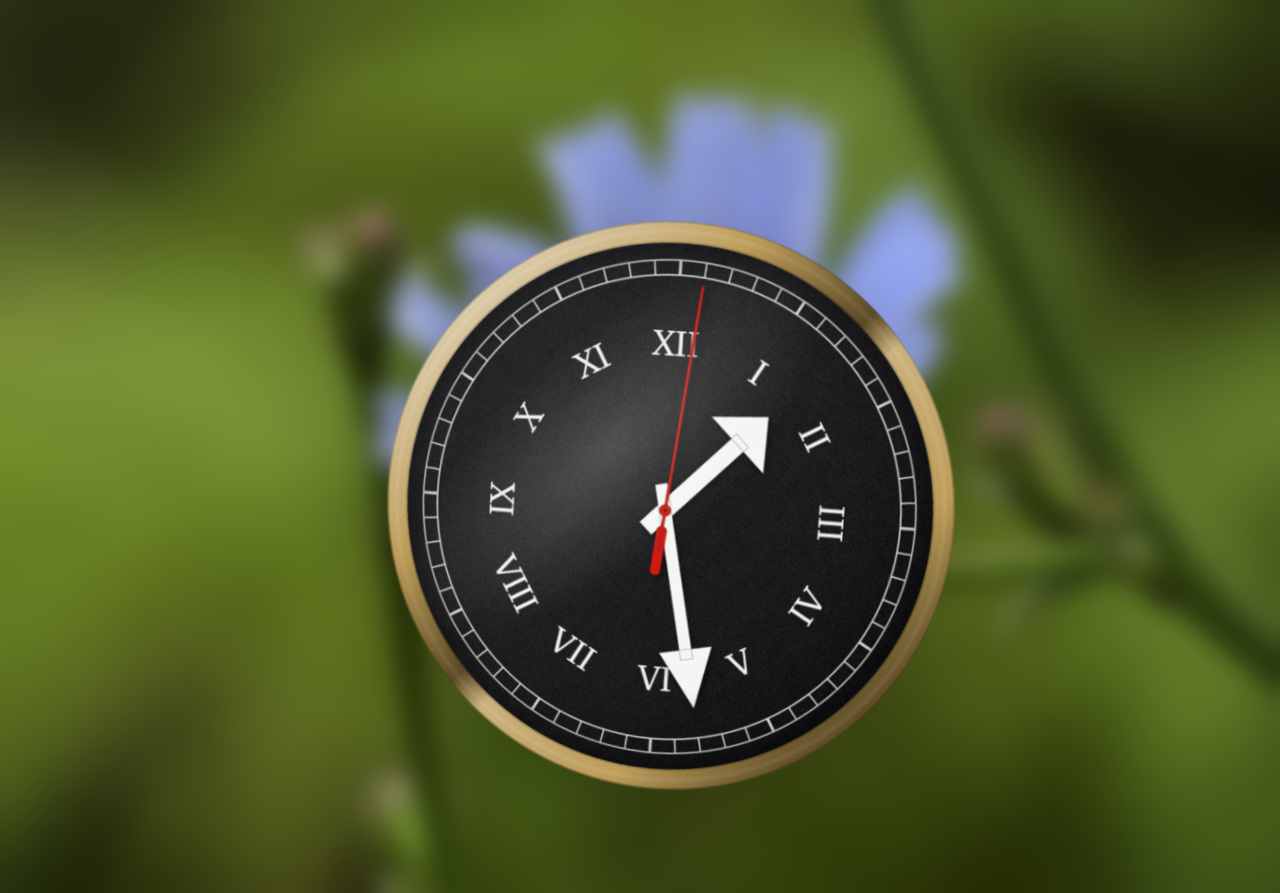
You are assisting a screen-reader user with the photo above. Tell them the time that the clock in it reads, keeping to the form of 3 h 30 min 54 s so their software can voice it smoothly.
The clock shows 1 h 28 min 01 s
